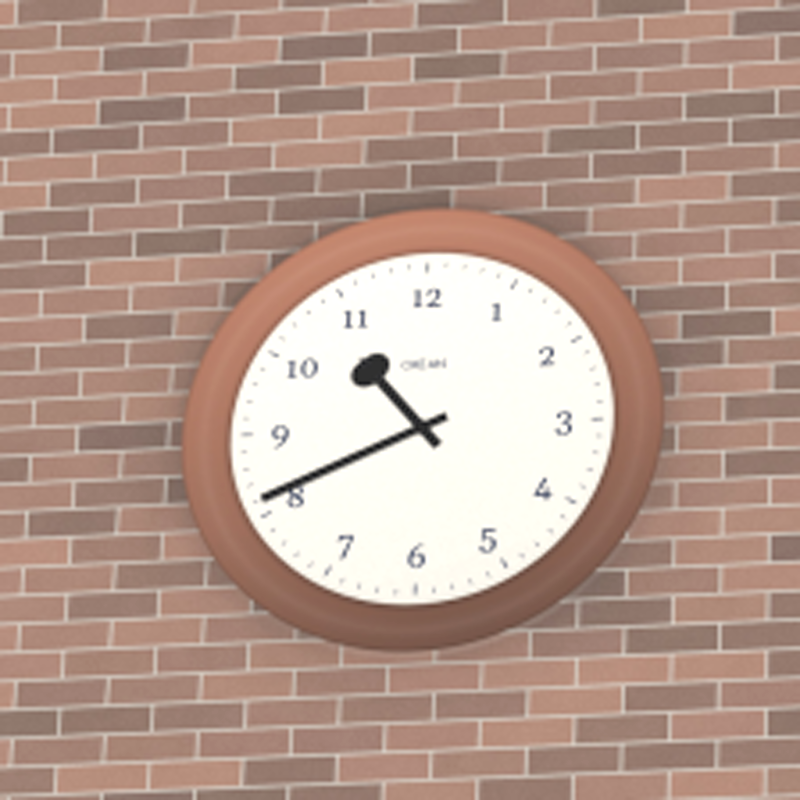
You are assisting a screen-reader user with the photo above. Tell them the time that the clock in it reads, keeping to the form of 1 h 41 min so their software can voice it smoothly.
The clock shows 10 h 41 min
